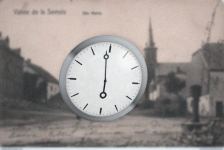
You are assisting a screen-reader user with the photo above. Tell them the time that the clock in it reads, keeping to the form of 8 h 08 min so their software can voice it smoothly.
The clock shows 5 h 59 min
